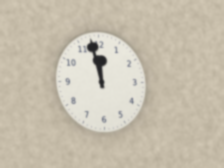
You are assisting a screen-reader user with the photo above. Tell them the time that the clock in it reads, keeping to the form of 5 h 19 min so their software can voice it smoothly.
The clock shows 11 h 58 min
